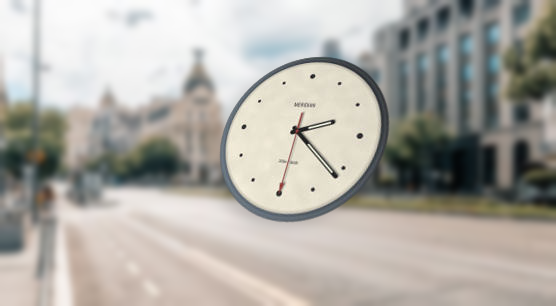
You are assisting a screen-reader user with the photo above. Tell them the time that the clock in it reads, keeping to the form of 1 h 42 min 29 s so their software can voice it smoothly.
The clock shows 2 h 21 min 30 s
